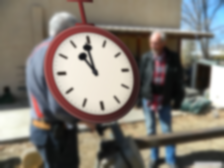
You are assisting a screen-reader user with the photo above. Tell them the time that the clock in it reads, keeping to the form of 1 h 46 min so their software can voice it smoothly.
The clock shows 10 h 59 min
